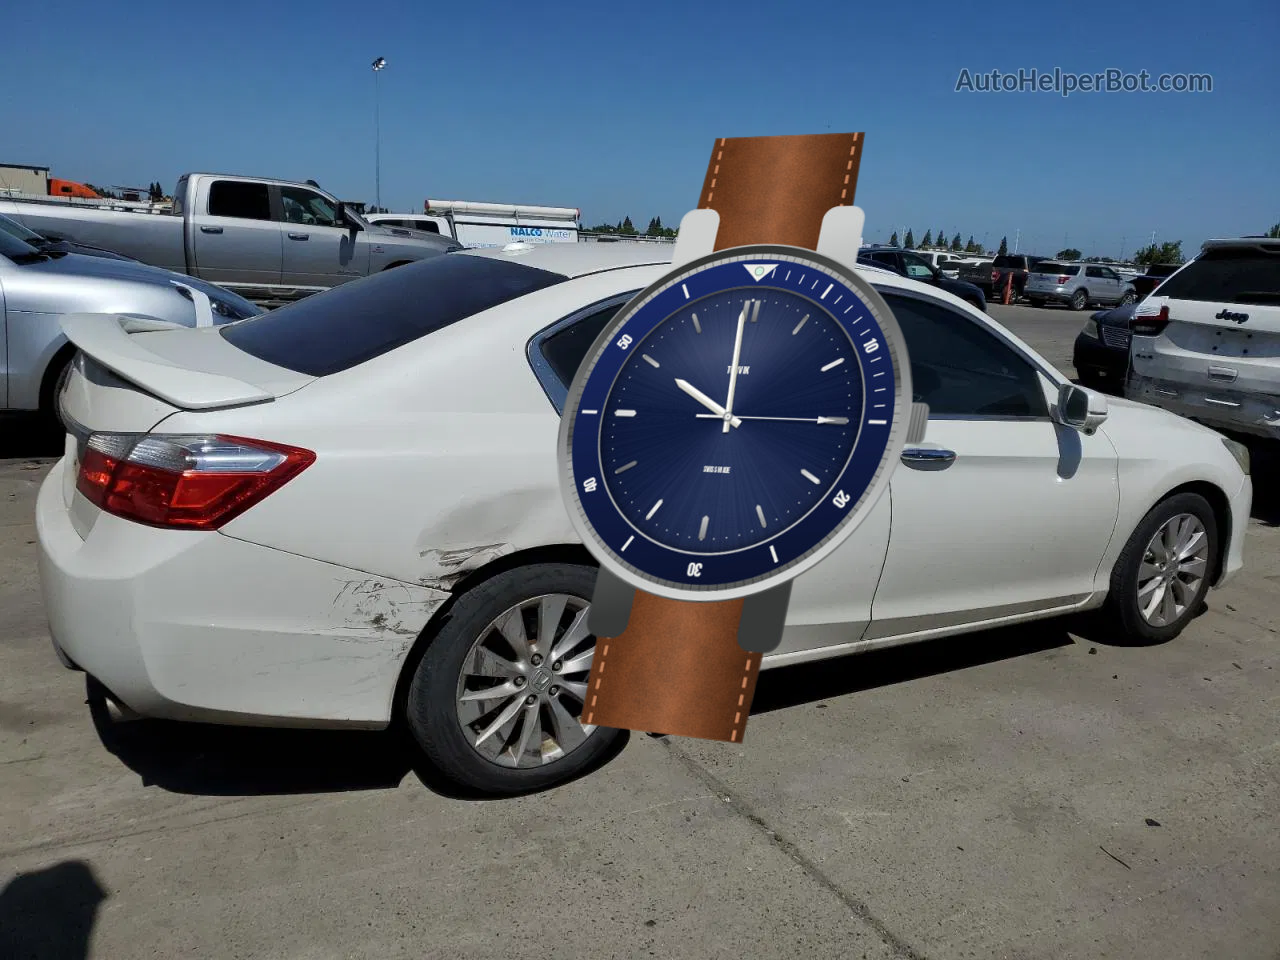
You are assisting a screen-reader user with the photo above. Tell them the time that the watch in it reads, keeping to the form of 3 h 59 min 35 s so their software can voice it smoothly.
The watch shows 9 h 59 min 15 s
